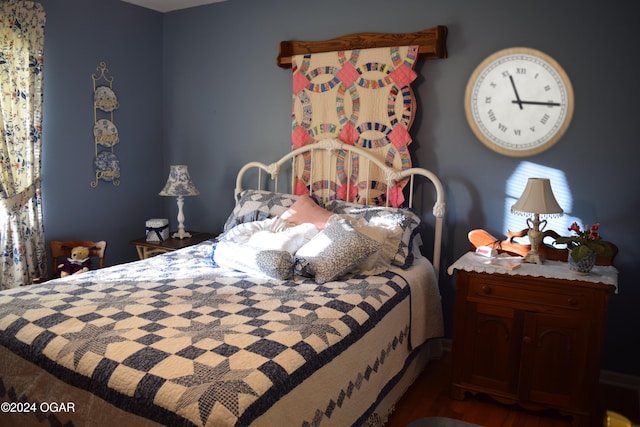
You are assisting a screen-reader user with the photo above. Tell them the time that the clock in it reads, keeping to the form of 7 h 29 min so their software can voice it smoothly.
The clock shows 11 h 15 min
